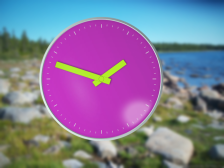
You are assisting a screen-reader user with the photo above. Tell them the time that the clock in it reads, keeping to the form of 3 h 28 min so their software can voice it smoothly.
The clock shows 1 h 48 min
